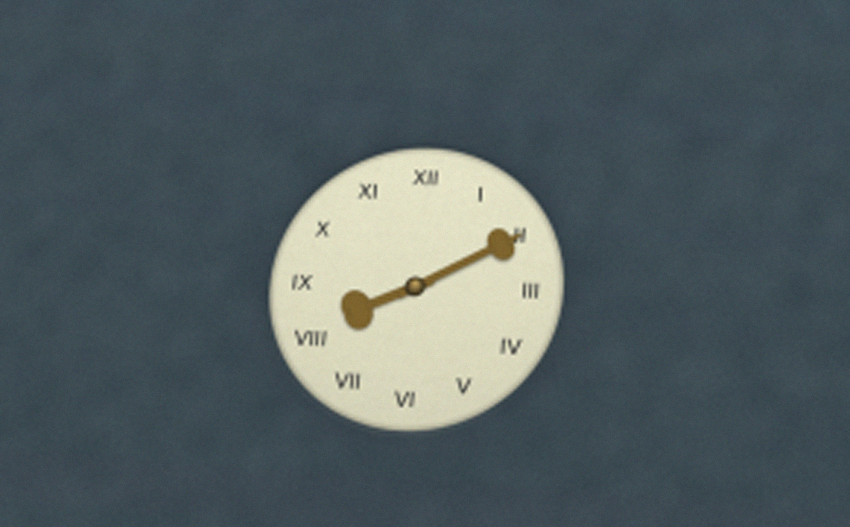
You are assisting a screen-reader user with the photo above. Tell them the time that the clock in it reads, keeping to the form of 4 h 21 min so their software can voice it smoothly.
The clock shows 8 h 10 min
